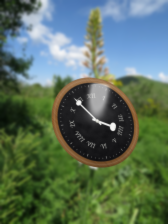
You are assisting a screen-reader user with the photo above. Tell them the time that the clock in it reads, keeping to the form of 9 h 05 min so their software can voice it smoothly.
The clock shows 3 h 54 min
